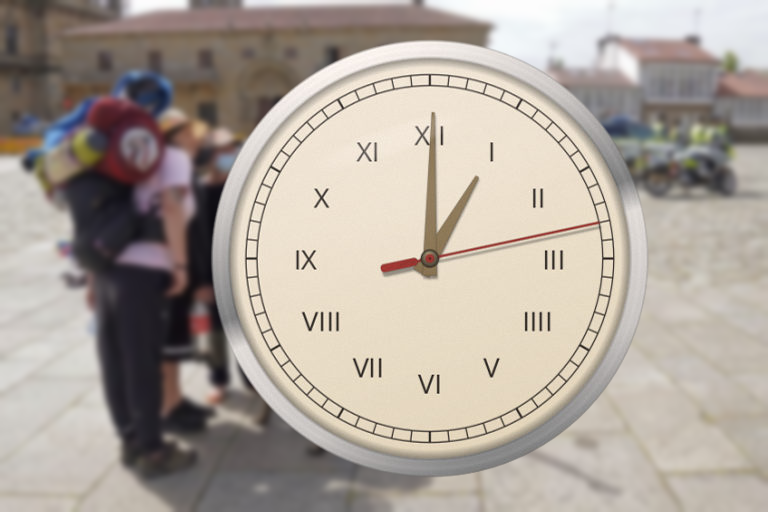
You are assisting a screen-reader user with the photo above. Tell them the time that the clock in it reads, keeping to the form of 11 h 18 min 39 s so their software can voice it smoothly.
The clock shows 1 h 00 min 13 s
